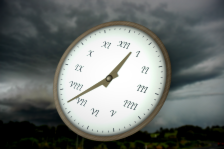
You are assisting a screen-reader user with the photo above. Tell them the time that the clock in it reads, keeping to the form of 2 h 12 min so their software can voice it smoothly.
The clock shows 12 h 37 min
